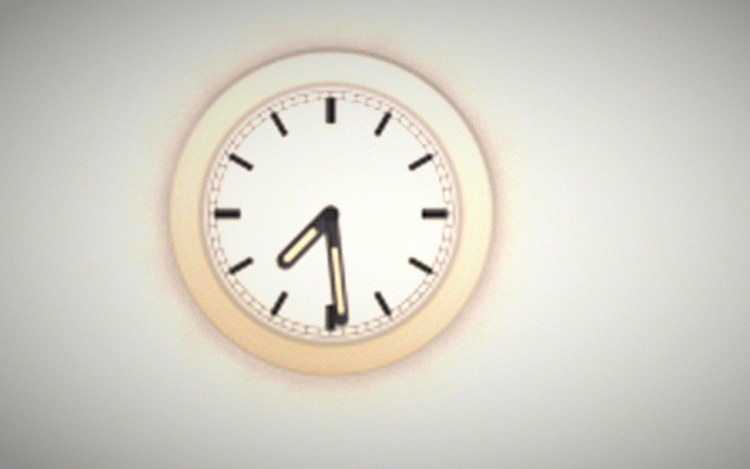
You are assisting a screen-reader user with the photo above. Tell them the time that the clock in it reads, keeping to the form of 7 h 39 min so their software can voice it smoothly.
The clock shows 7 h 29 min
